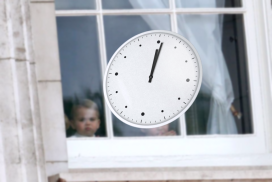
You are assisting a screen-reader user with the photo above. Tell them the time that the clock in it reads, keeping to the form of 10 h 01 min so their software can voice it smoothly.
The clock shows 12 h 01 min
